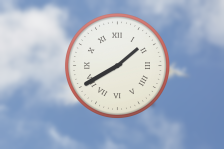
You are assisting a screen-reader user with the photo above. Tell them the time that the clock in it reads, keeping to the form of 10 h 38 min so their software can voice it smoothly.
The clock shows 1 h 40 min
